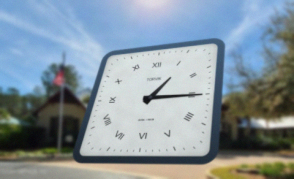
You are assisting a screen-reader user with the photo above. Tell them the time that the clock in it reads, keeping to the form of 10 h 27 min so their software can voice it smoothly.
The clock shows 1 h 15 min
